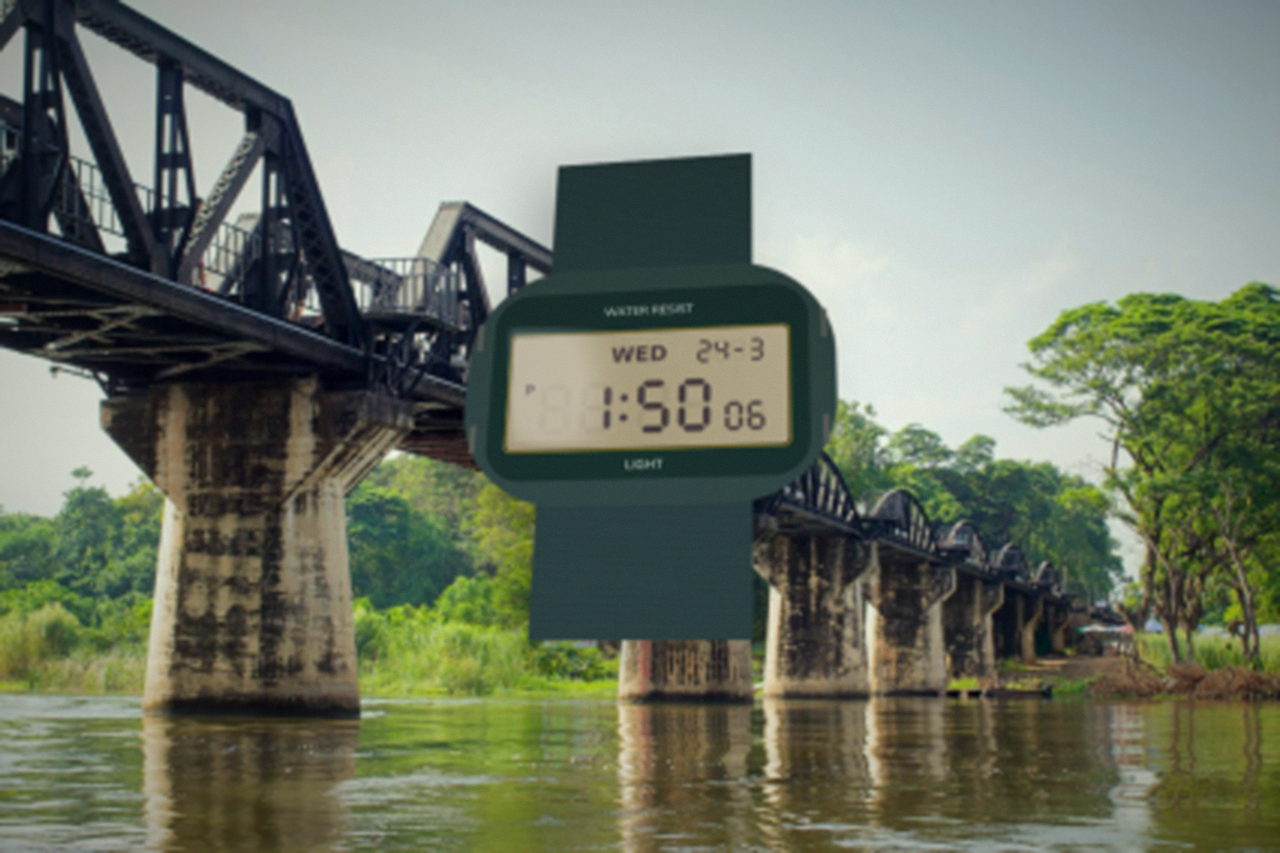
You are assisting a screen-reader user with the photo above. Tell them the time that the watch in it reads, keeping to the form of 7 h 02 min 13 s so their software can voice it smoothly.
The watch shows 1 h 50 min 06 s
